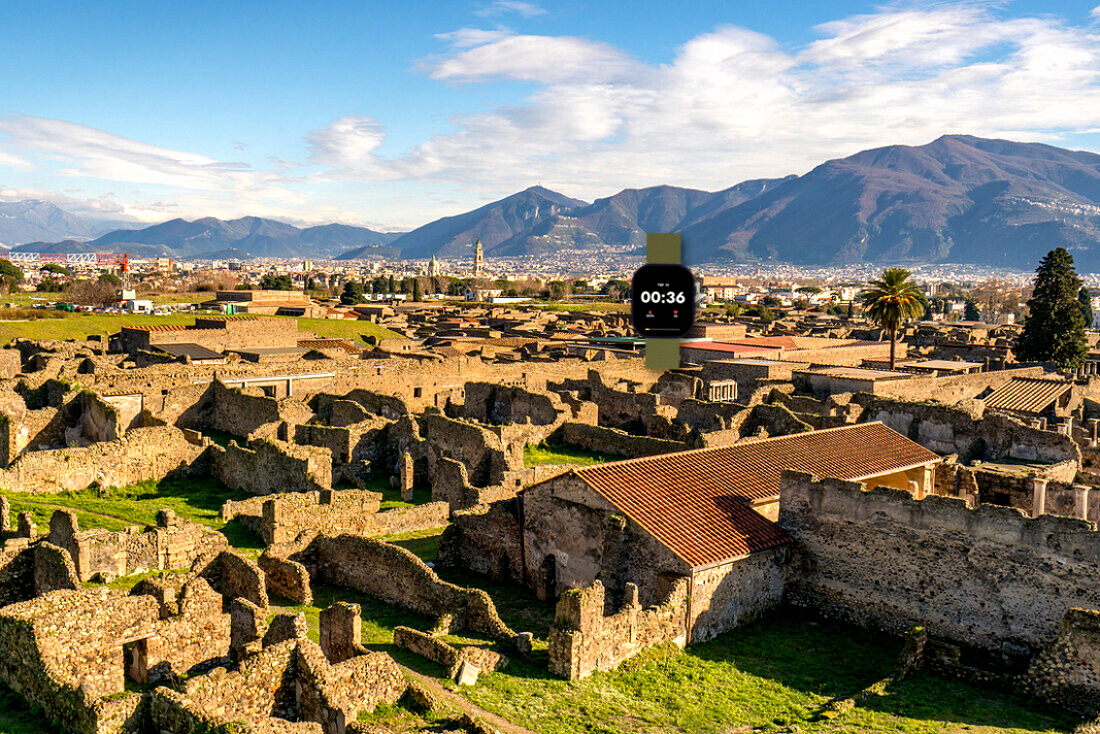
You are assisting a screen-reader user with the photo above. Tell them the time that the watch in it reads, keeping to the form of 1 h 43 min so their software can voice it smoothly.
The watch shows 0 h 36 min
